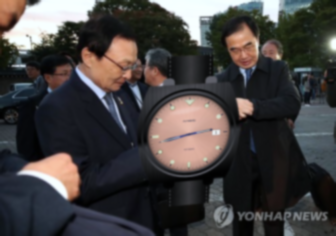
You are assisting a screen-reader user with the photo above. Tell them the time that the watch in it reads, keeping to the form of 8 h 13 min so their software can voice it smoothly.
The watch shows 2 h 43 min
